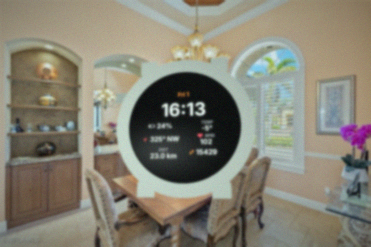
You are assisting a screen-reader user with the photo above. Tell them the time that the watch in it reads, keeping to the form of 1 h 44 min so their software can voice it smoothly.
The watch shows 16 h 13 min
